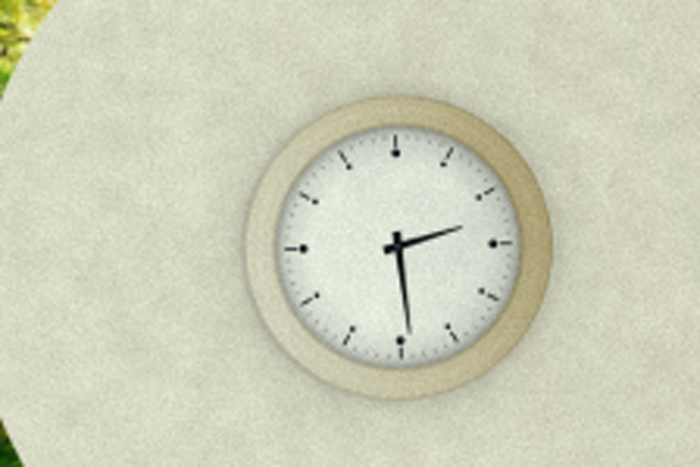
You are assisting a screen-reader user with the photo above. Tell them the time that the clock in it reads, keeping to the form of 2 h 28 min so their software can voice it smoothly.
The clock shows 2 h 29 min
